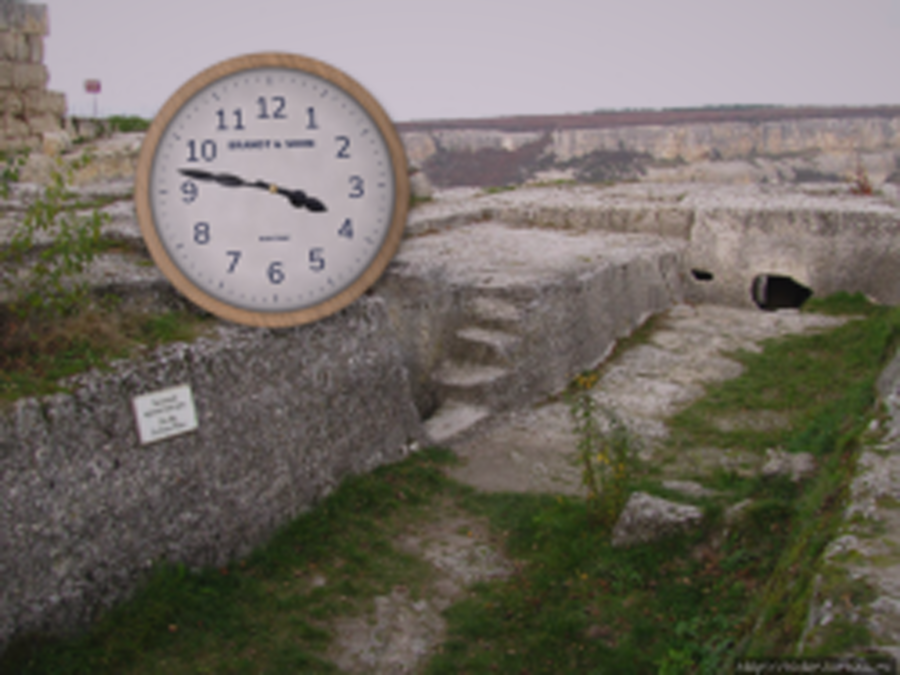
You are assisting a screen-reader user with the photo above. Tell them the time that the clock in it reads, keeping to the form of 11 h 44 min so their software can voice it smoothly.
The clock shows 3 h 47 min
